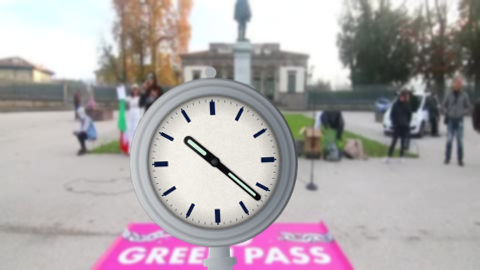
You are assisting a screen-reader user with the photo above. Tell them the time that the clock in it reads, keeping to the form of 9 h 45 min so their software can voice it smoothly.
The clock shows 10 h 22 min
